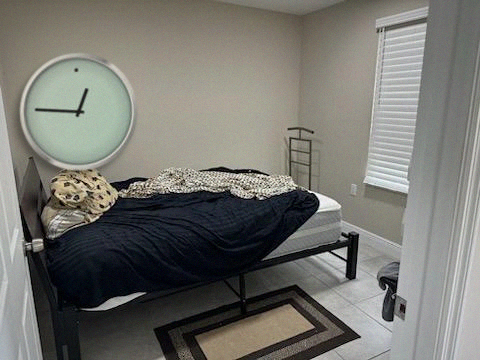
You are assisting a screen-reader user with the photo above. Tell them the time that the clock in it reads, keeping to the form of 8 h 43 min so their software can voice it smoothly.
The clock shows 12 h 46 min
